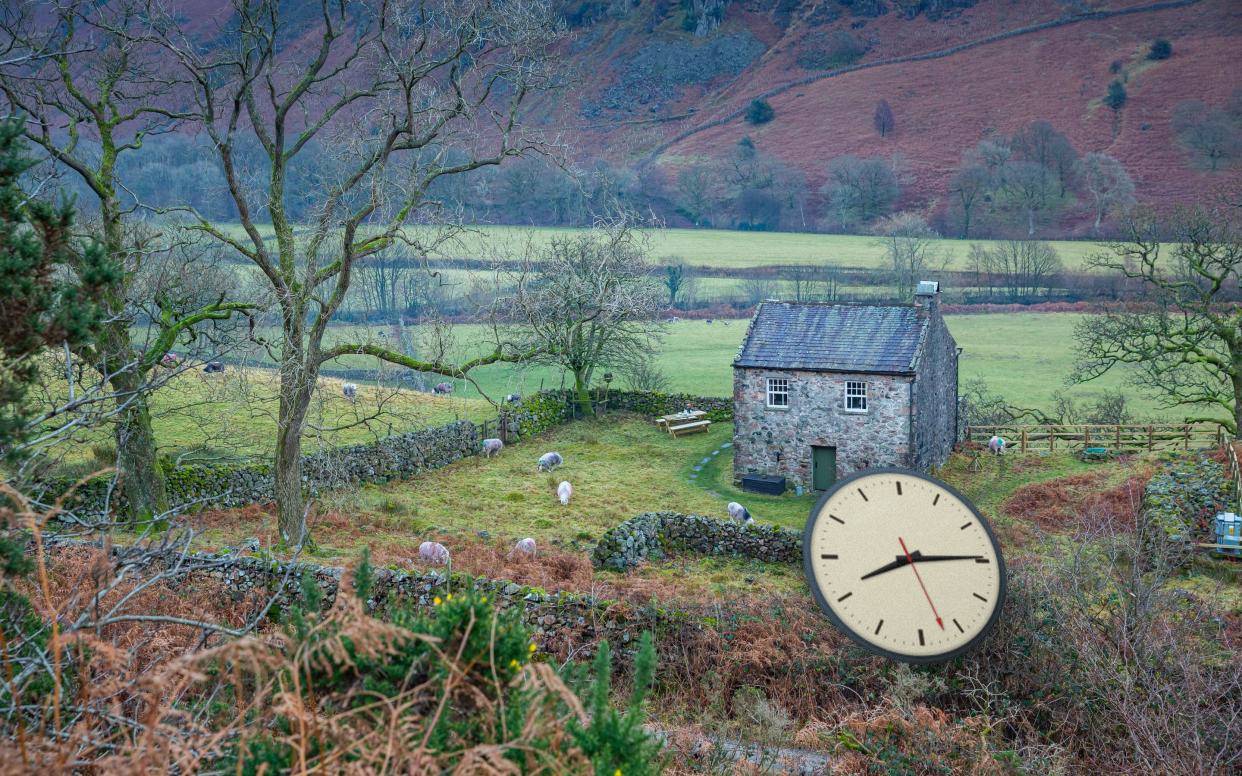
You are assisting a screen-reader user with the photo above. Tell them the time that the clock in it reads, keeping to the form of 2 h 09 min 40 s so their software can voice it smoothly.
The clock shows 8 h 14 min 27 s
